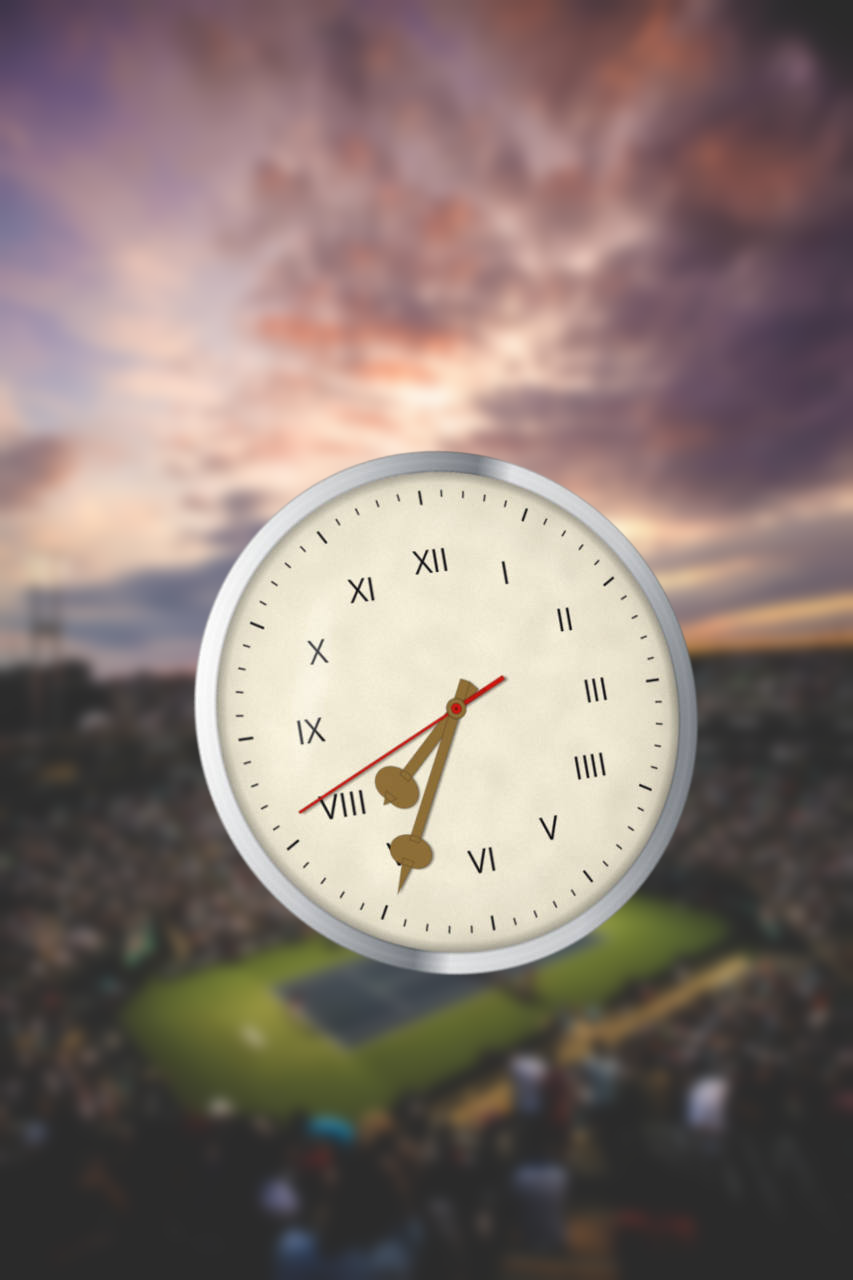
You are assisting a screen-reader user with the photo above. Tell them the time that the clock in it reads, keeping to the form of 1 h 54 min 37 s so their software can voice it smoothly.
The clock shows 7 h 34 min 41 s
